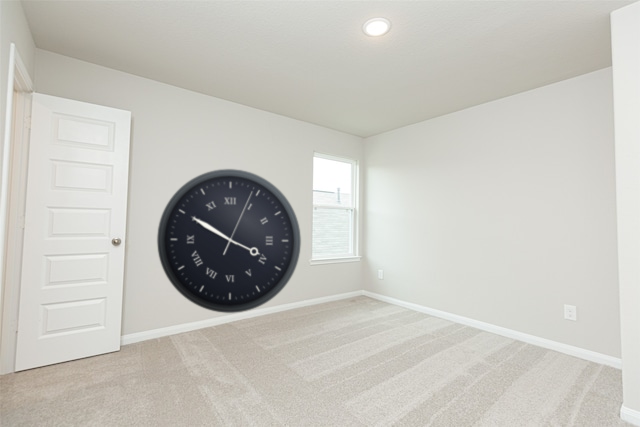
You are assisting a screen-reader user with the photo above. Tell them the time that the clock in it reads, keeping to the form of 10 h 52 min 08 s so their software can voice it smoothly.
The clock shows 3 h 50 min 04 s
